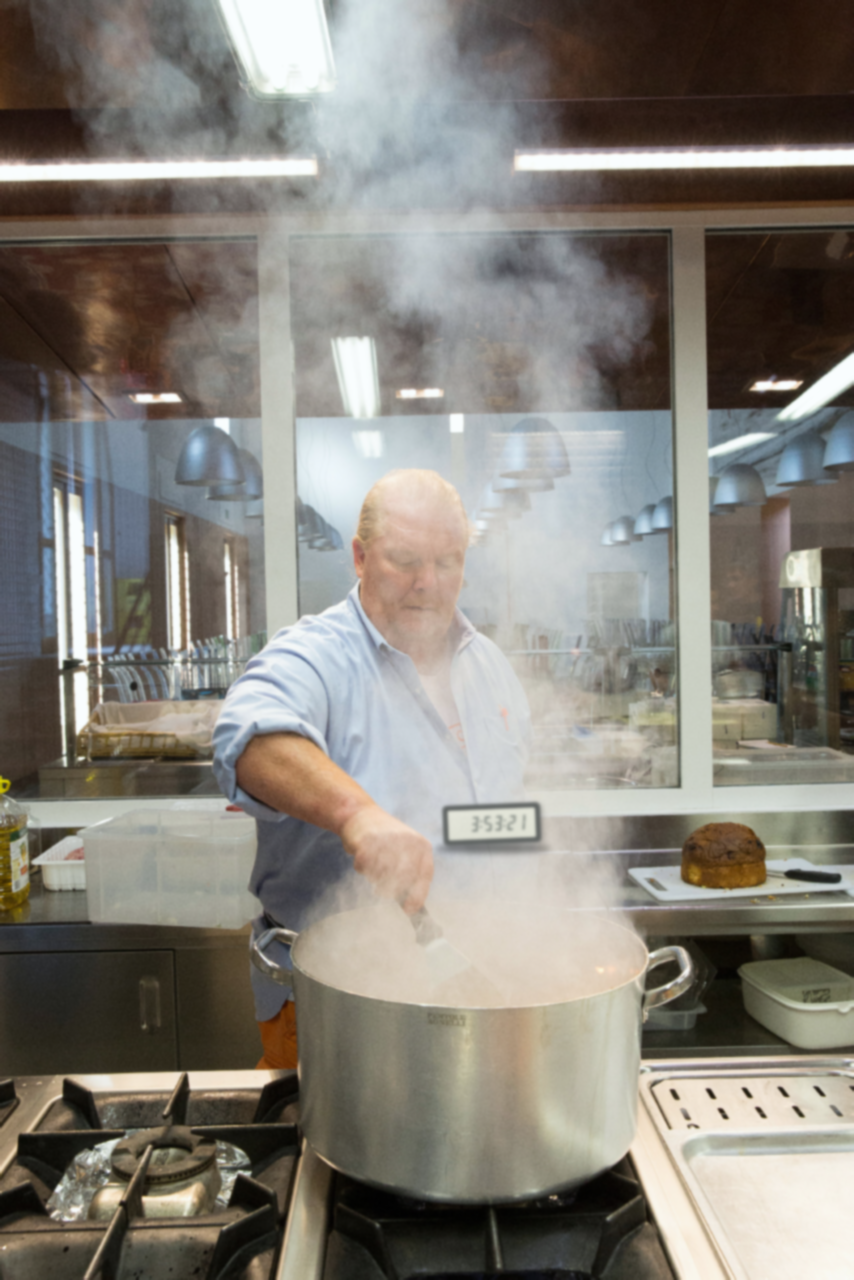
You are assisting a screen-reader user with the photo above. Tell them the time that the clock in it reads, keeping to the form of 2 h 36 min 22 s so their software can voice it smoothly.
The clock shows 3 h 53 min 21 s
